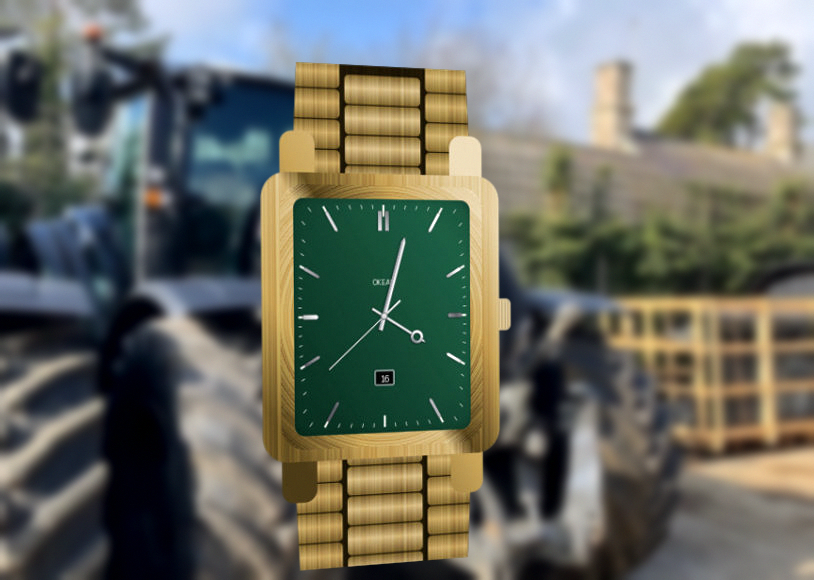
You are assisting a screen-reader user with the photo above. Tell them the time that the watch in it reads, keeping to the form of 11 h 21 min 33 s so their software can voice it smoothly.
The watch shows 4 h 02 min 38 s
